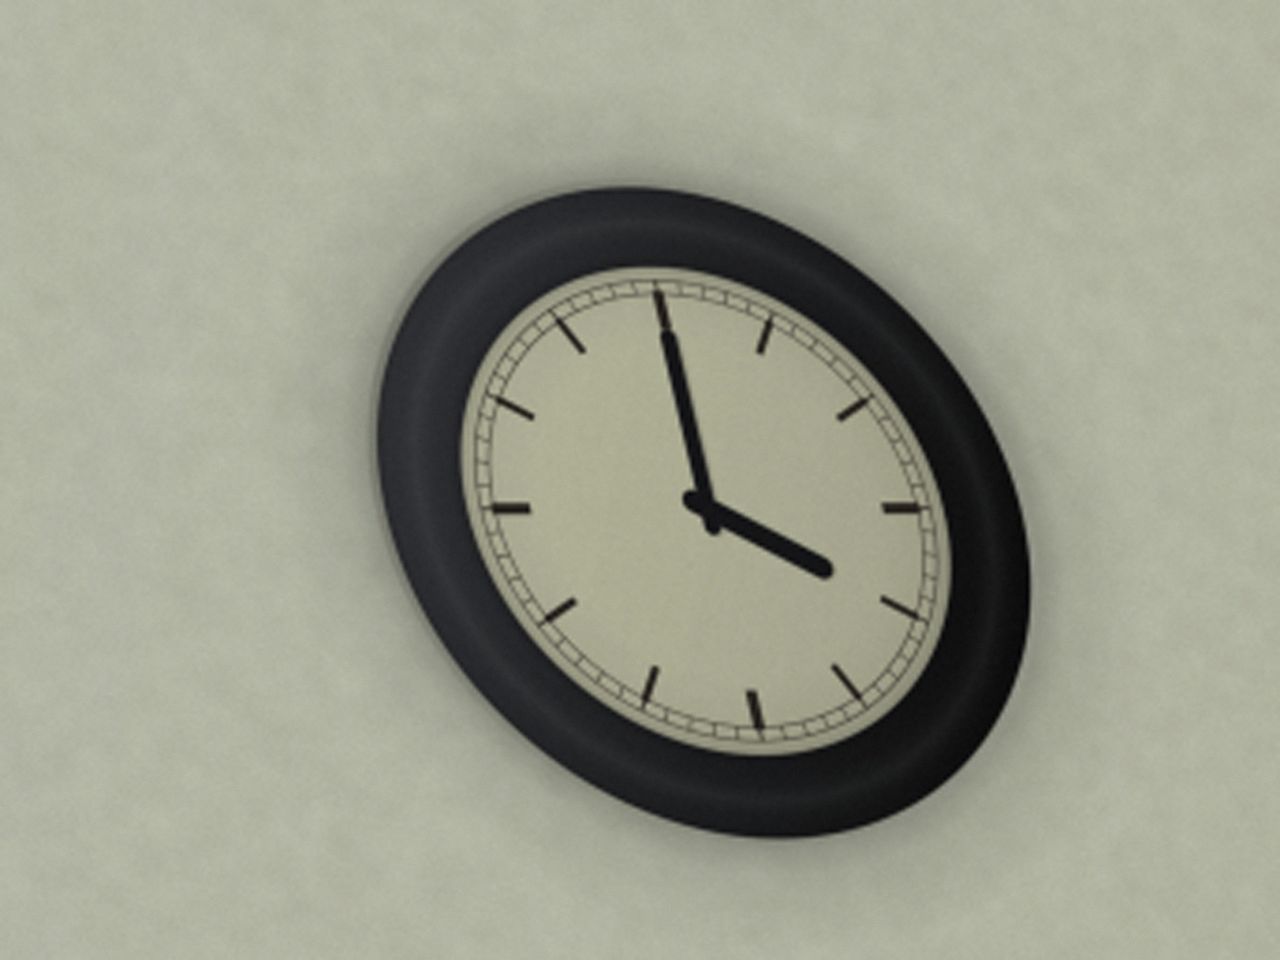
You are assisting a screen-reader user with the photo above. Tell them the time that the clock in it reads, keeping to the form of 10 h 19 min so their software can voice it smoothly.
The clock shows 4 h 00 min
